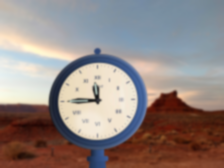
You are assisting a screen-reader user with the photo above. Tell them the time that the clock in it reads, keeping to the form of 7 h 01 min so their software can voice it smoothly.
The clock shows 11 h 45 min
